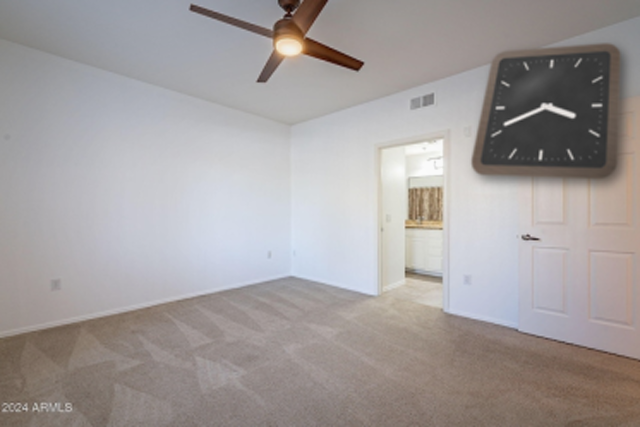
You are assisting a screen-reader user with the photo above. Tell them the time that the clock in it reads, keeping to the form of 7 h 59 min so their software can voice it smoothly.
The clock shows 3 h 41 min
